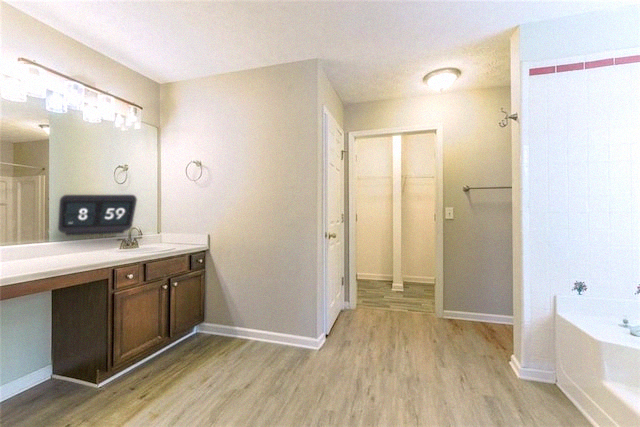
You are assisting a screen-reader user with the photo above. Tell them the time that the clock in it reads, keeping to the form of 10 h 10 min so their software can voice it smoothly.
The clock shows 8 h 59 min
